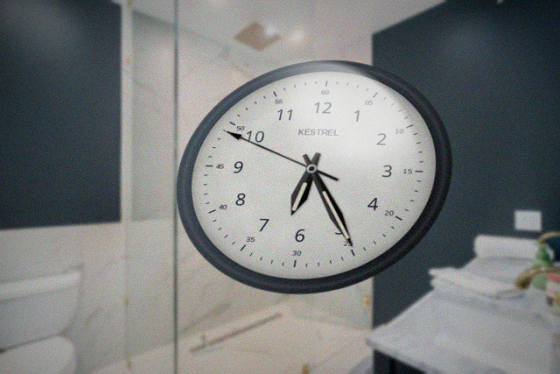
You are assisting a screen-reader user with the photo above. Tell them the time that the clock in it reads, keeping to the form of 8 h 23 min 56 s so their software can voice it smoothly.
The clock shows 6 h 24 min 49 s
